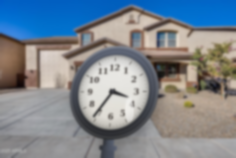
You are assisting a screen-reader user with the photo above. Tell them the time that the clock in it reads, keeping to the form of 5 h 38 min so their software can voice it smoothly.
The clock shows 3 h 36 min
